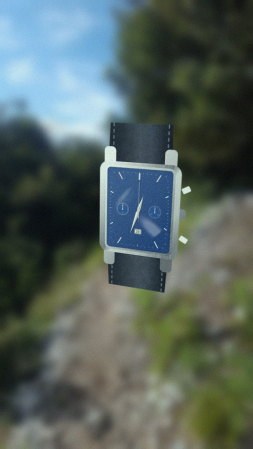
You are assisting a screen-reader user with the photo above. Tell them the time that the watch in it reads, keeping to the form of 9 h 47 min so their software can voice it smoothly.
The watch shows 12 h 33 min
